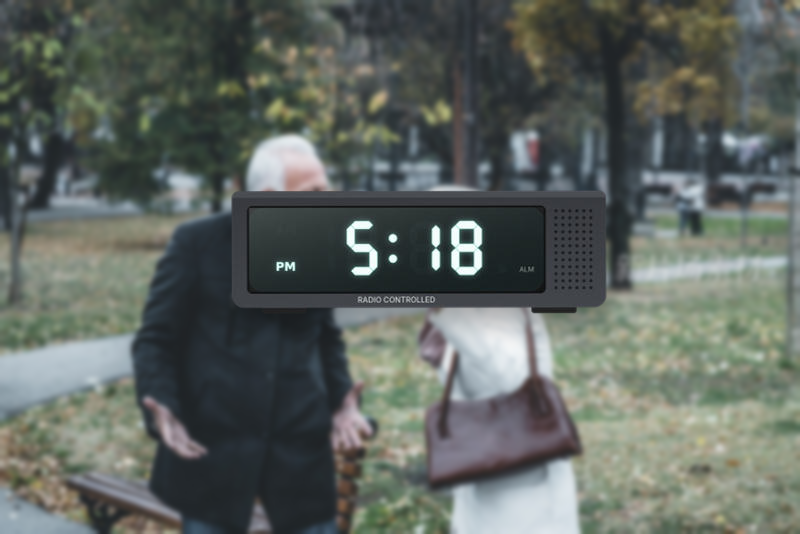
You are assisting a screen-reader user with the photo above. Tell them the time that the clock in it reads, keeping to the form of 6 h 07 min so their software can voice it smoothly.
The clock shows 5 h 18 min
